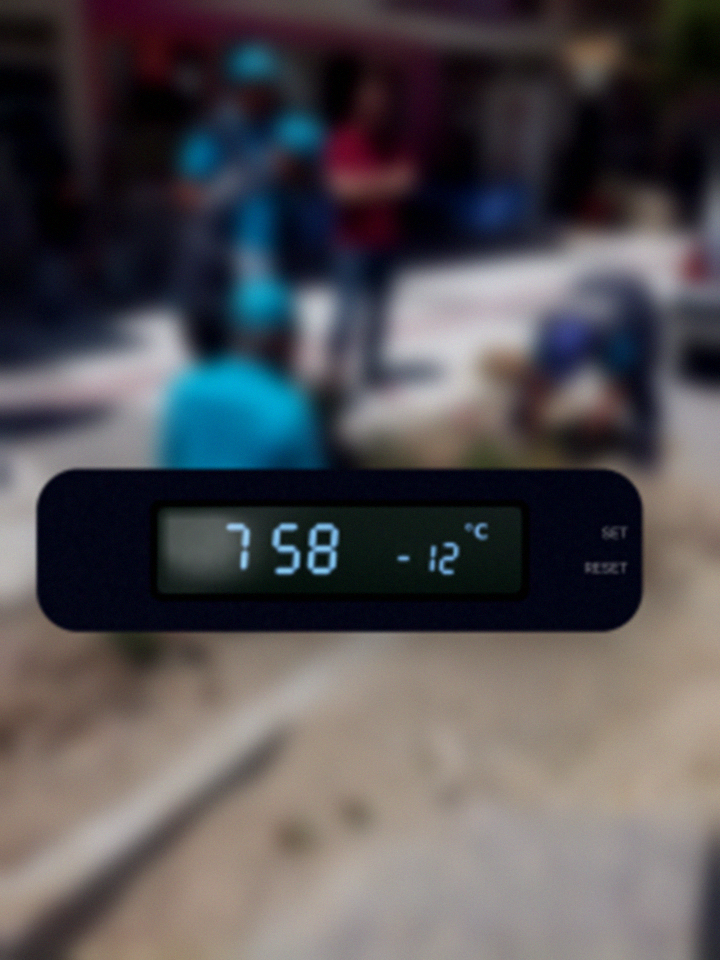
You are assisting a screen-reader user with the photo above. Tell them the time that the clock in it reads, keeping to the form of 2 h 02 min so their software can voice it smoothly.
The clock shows 7 h 58 min
